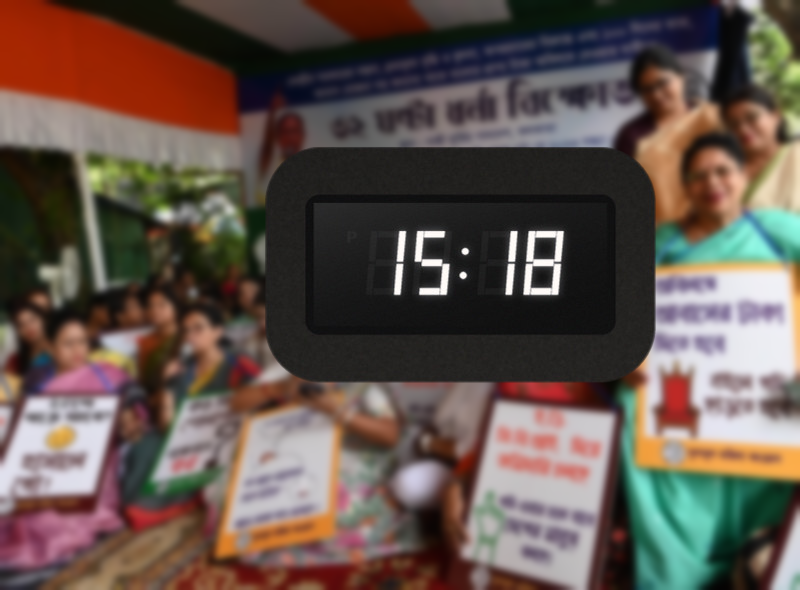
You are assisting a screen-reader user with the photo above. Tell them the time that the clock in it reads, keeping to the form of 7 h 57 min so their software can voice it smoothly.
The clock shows 15 h 18 min
